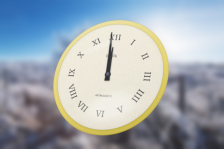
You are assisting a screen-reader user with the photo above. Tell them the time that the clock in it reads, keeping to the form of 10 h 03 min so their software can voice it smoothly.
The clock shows 11 h 59 min
